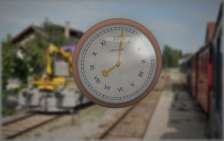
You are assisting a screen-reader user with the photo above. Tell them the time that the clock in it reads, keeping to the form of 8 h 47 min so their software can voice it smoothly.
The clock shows 8 h 02 min
